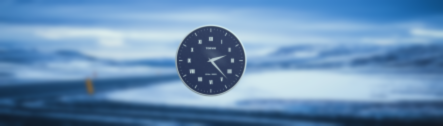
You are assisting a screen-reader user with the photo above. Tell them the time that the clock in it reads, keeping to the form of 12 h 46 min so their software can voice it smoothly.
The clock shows 2 h 23 min
